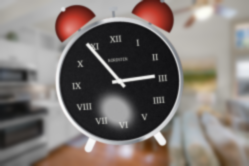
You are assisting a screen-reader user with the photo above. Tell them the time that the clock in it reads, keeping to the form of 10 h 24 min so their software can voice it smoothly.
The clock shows 2 h 54 min
